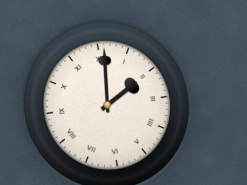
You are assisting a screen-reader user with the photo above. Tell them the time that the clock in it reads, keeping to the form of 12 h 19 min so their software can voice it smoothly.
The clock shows 2 h 01 min
